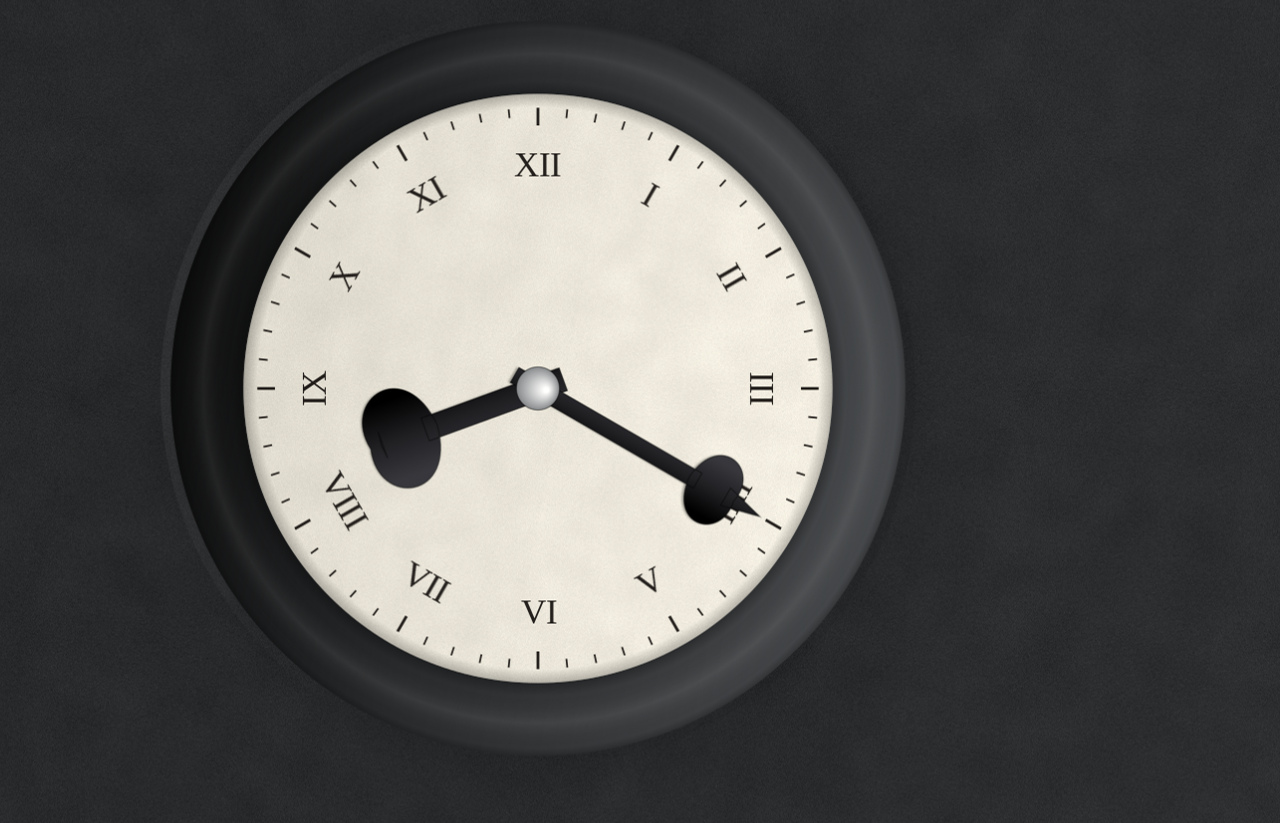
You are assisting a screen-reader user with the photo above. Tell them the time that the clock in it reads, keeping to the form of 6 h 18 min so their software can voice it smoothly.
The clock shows 8 h 20 min
